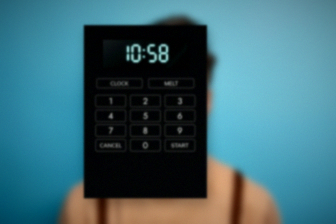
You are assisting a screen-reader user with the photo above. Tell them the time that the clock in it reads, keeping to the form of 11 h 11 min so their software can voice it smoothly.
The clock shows 10 h 58 min
